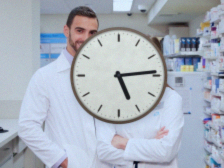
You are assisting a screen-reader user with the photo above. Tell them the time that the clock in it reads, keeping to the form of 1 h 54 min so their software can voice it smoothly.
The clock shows 5 h 14 min
